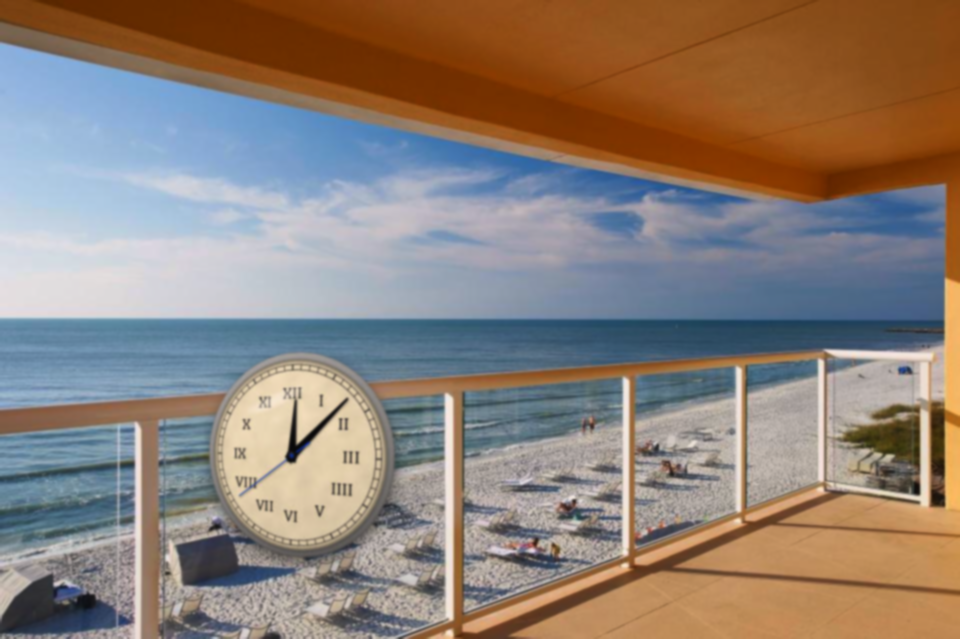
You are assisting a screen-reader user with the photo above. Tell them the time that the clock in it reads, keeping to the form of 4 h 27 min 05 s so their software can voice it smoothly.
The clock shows 12 h 07 min 39 s
